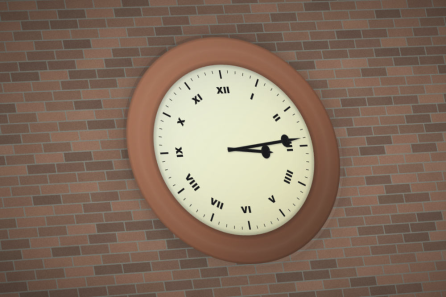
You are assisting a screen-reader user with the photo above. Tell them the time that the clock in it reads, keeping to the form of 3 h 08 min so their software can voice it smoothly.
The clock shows 3 h 14 min
